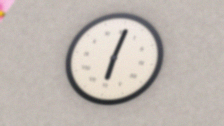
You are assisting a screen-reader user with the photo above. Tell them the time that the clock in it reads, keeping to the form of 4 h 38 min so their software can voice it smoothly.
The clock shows 6 h 01 min
